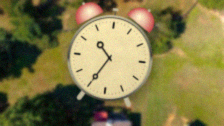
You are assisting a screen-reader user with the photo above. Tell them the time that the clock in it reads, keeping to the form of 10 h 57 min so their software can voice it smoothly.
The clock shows 10 h 35 min
